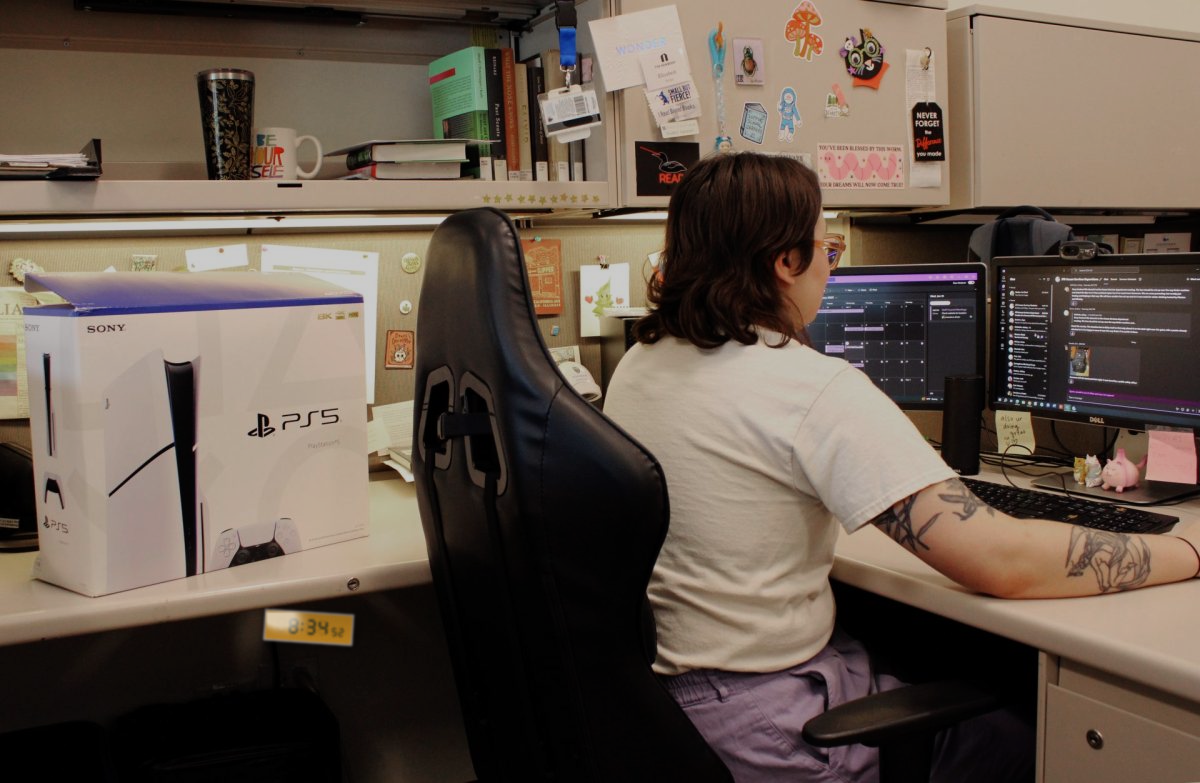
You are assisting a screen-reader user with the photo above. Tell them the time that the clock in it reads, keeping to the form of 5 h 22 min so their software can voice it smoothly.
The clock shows 8 h 34 min
